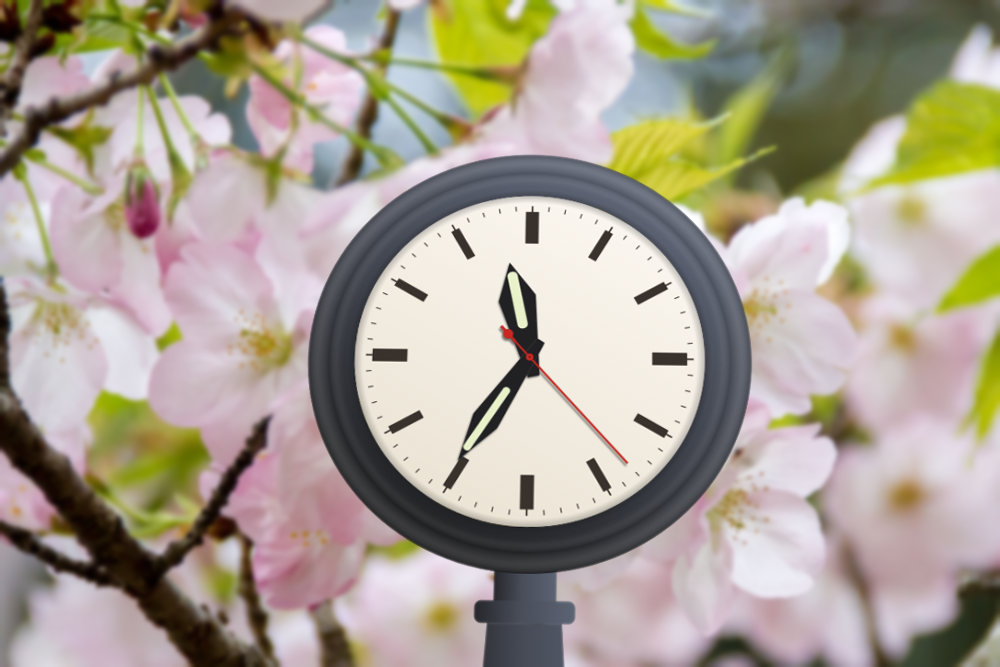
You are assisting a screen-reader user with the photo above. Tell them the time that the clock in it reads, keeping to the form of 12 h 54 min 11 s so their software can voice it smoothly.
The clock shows 11 h 35 min 23 s
